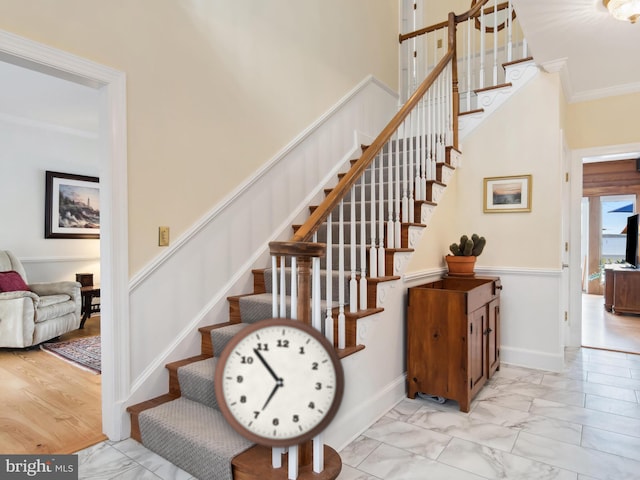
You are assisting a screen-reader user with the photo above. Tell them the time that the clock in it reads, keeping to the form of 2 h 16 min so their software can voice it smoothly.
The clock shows 6 h 53 min
